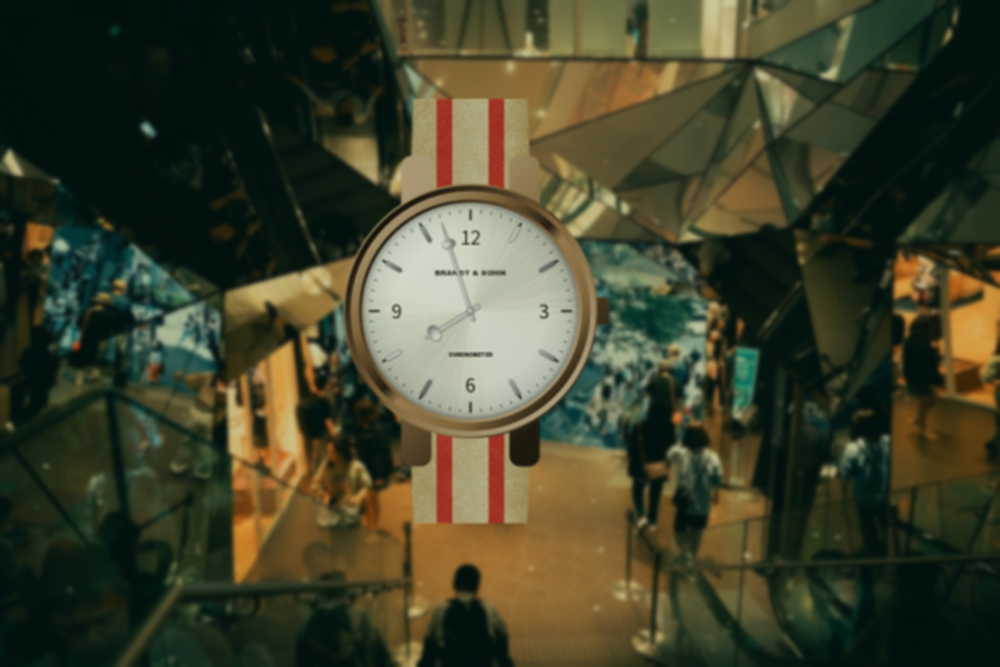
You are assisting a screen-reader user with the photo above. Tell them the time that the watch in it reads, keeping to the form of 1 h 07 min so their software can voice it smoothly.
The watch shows 7 h 57 min
